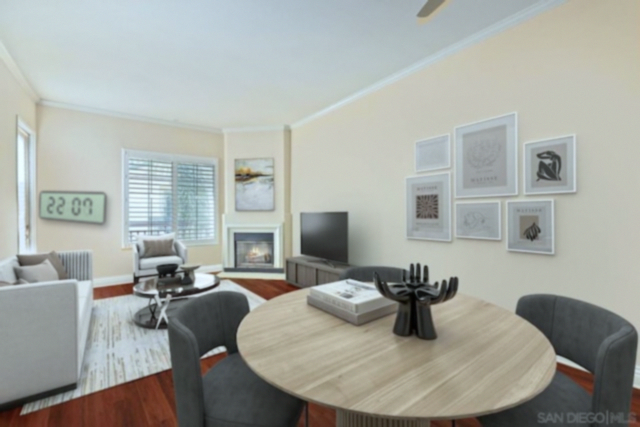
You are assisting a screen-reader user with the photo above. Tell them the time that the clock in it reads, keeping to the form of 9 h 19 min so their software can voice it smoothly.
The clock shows 22 h 07 min
